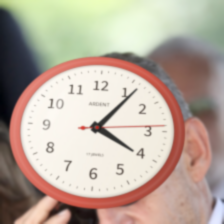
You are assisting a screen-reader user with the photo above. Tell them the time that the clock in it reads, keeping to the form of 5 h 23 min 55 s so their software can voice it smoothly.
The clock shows 4 h 06 min 14 s
